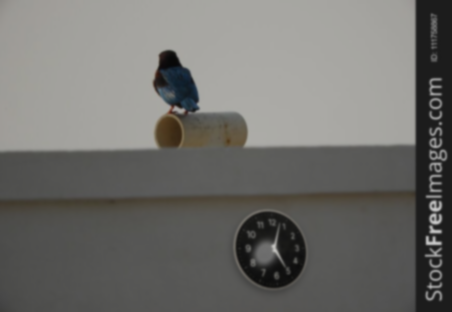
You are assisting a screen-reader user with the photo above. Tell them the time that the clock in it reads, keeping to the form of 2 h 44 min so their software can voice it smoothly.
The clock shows 5 h 03 min
